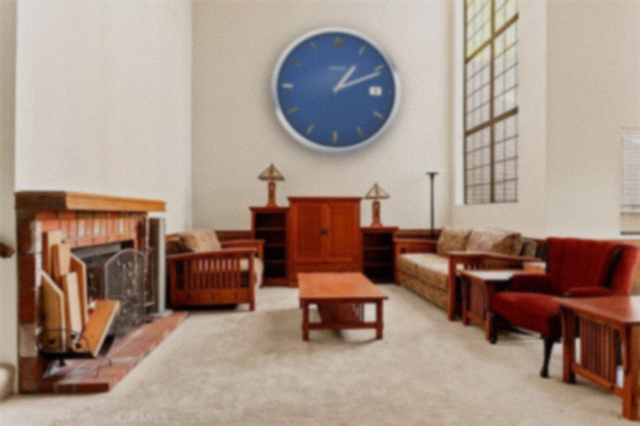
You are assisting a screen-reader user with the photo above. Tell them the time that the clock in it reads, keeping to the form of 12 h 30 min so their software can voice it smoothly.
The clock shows 1 h 11 min
